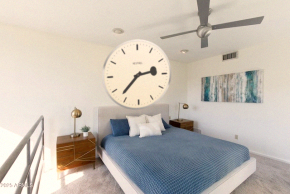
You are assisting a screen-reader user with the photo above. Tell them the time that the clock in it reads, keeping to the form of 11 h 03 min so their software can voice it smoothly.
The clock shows 2 h 37 min
